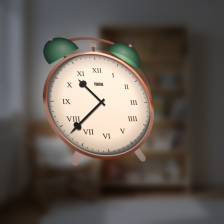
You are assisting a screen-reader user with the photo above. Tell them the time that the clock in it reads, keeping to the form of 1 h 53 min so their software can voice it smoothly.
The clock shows 10 h 38 min
